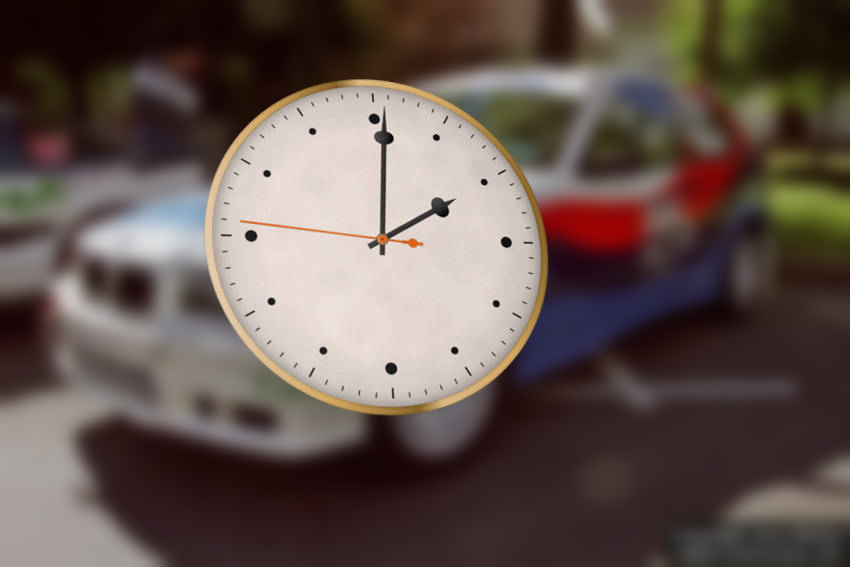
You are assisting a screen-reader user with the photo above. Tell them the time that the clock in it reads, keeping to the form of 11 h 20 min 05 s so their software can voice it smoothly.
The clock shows 2 h 00 min 46 s
